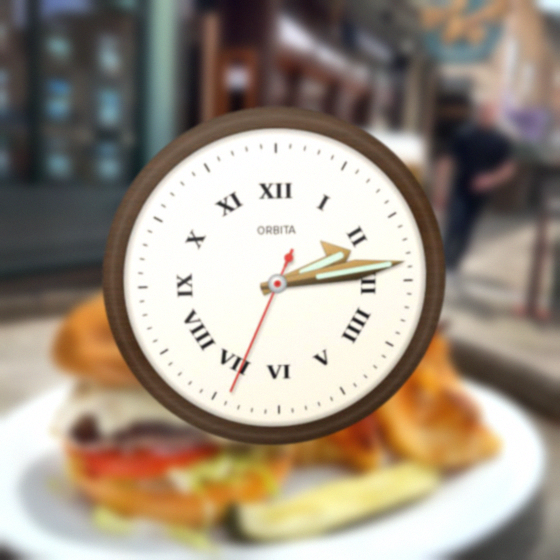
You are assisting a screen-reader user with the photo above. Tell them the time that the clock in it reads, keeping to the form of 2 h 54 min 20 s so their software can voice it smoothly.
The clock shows 2 h 13 min 34 s
